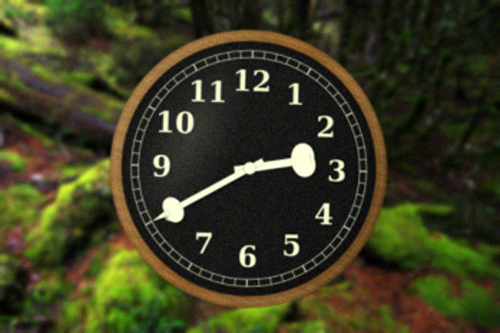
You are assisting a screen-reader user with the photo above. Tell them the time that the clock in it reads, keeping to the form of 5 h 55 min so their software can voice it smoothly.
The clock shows 2 h 40 min
